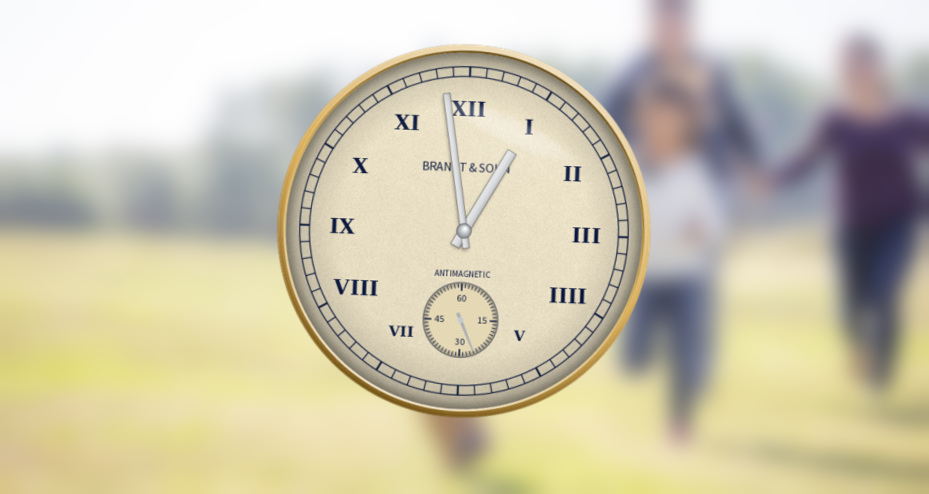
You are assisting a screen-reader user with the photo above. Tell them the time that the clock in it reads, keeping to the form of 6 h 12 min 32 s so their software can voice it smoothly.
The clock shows 12 h 58 min 26 s
